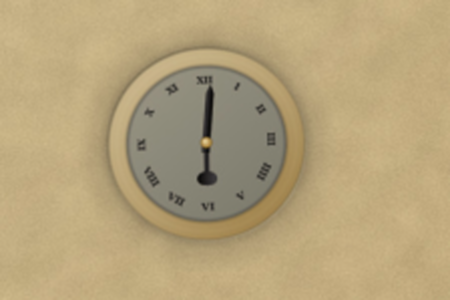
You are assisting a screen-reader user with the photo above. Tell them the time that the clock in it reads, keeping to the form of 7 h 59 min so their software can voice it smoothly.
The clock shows 6 h 01 min
